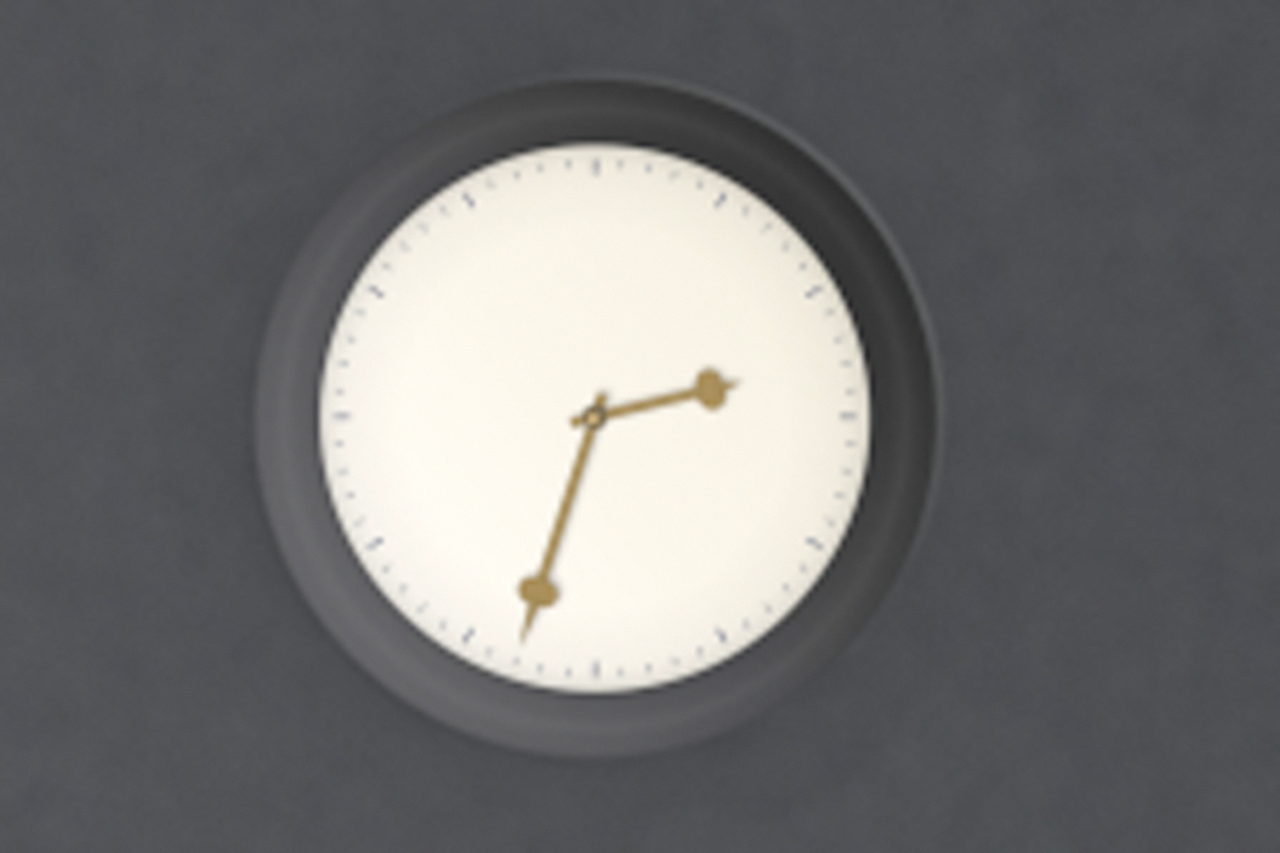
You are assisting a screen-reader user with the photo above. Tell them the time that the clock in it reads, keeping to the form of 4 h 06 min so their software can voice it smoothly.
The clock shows 2 h 33 min
